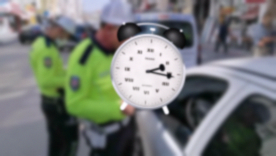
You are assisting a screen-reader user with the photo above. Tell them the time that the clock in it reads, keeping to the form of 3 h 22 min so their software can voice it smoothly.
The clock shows 2 h 16 min
